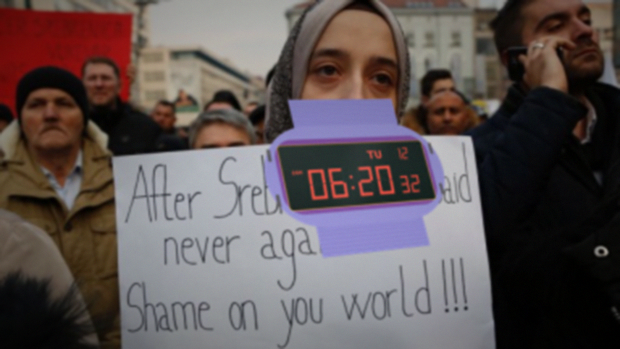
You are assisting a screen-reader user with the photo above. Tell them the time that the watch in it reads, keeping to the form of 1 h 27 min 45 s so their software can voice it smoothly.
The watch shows 6 h 20 min 32 s
